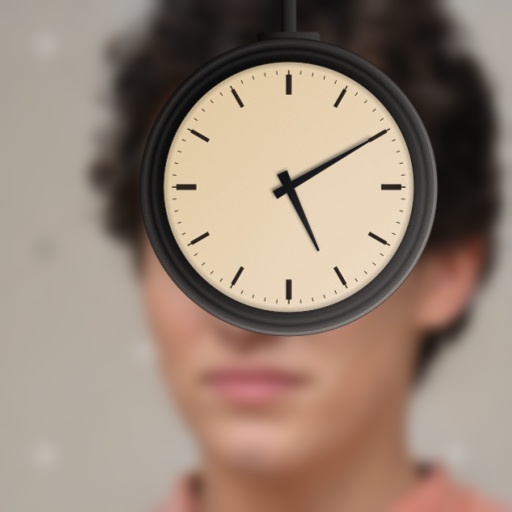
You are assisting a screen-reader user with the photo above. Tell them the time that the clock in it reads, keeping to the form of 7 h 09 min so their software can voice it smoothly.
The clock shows 5 h 10 min
